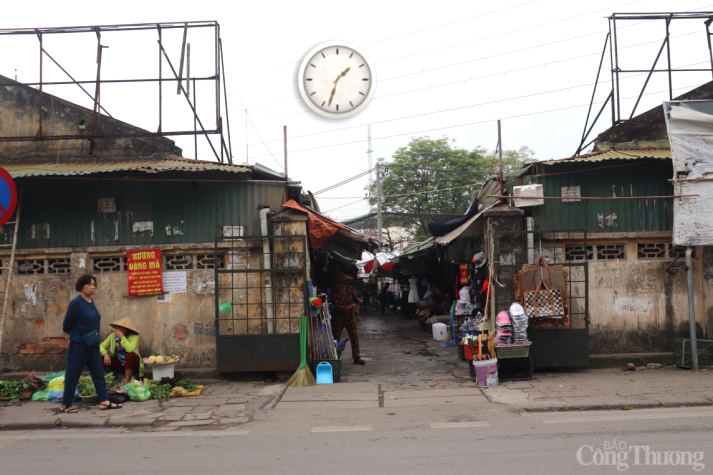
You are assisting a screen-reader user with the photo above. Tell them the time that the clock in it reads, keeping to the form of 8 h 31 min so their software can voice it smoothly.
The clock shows 1 h 33 min
